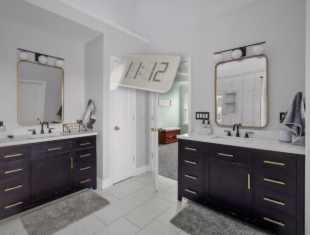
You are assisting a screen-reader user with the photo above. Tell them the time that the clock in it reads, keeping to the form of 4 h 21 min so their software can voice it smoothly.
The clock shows 11 h 12 min
